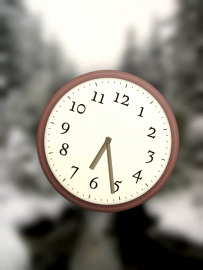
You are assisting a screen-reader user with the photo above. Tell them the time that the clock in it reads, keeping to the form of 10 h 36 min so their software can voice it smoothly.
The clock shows 6 h 26 min
